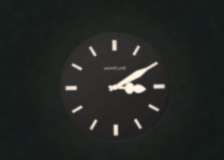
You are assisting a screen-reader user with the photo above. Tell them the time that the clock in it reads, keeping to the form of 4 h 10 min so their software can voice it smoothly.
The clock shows 3 h 10 min
